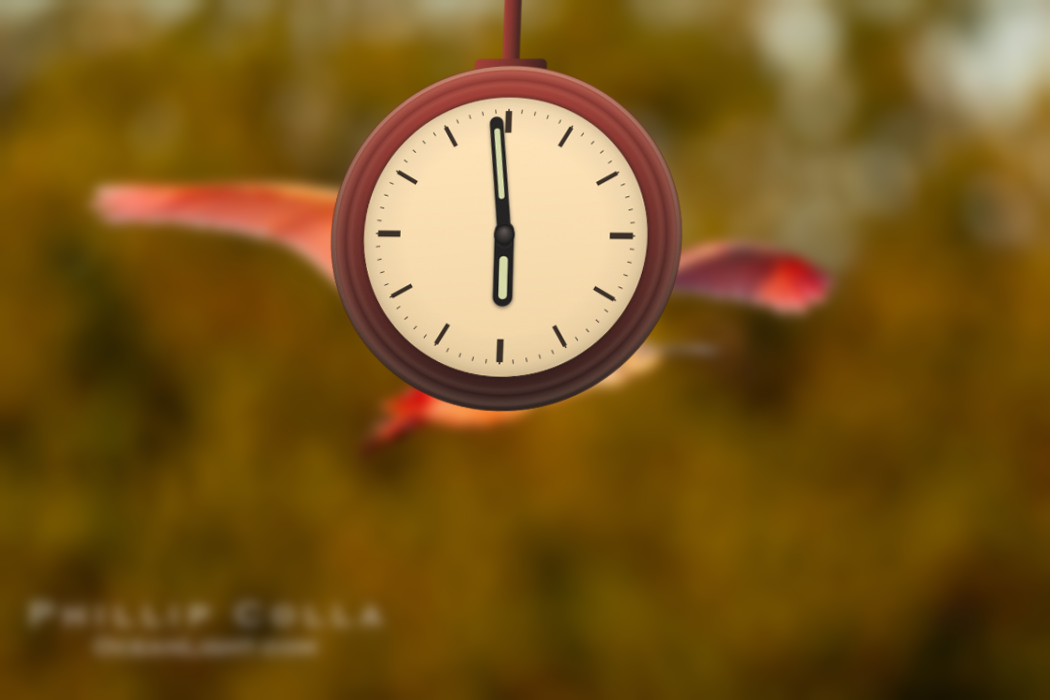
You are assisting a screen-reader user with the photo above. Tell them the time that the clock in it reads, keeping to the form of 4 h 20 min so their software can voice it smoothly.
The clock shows 5 h 59 min
